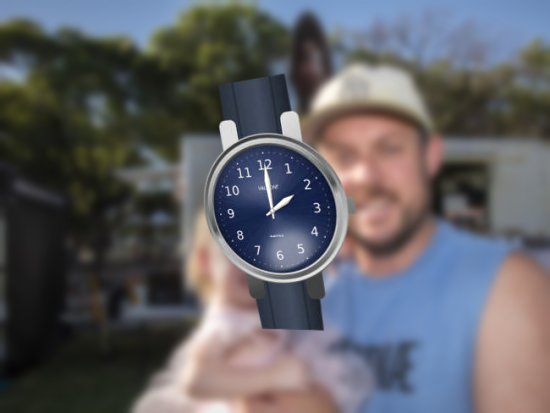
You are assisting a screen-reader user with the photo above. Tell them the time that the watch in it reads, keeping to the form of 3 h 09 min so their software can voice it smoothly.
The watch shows 2 h 00 min
